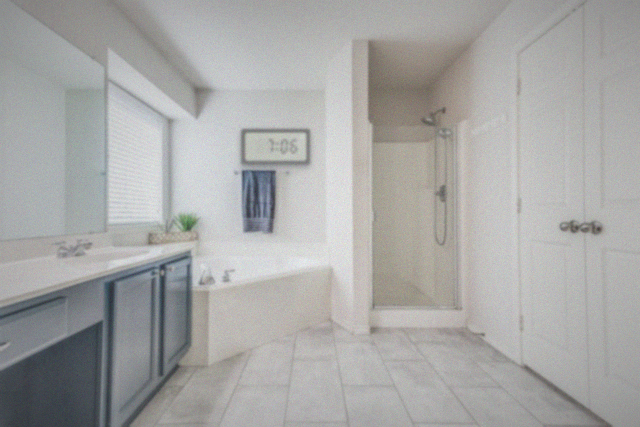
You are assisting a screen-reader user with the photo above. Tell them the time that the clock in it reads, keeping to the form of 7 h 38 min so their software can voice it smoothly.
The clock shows 7 h 06 min
